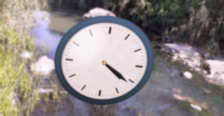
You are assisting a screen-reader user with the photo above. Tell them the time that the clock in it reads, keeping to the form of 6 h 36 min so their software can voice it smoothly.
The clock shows 4 h 21 min
